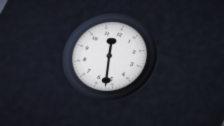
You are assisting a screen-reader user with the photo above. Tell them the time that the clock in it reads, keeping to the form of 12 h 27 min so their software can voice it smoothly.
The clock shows 11 h 27 min
